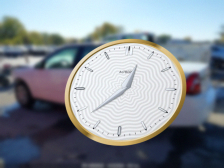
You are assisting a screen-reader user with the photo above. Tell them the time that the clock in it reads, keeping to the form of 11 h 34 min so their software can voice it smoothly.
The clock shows 12 h 38 min
